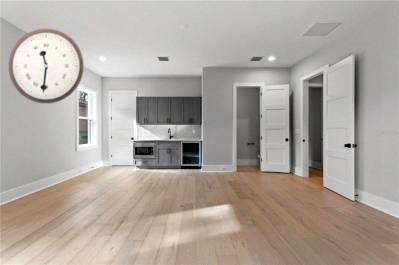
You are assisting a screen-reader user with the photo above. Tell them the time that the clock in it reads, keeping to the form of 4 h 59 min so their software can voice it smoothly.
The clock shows 11 h 31 min
